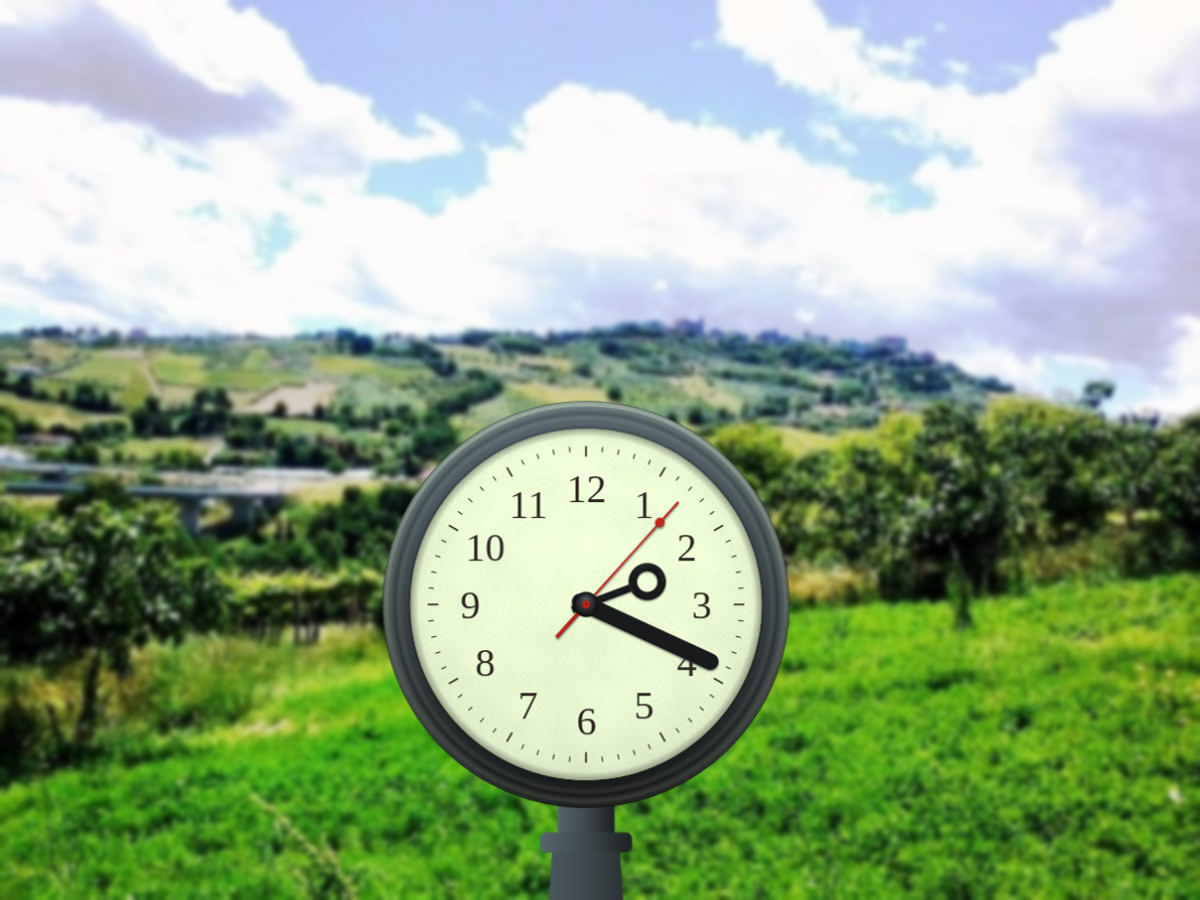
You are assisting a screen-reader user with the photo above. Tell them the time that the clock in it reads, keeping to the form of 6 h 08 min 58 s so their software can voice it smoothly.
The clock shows 2 h 19 min 07 s
